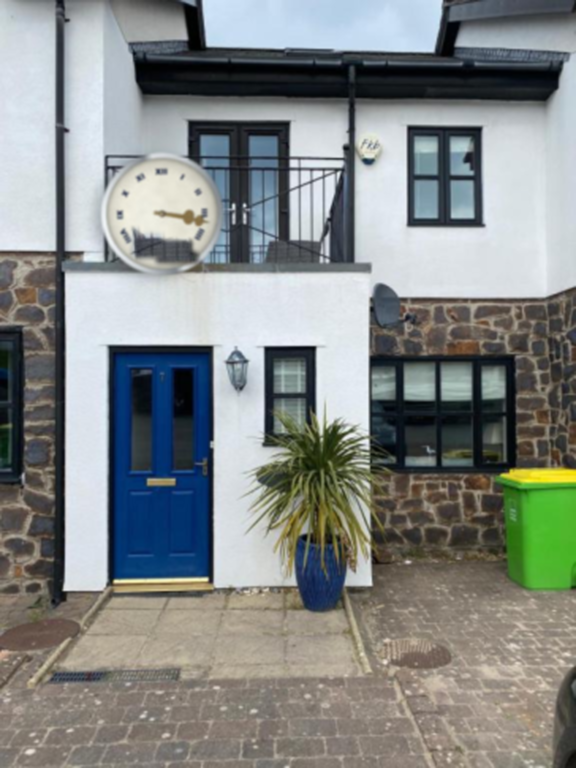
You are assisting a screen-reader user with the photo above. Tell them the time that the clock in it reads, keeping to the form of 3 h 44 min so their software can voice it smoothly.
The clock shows 3 h 17 min
